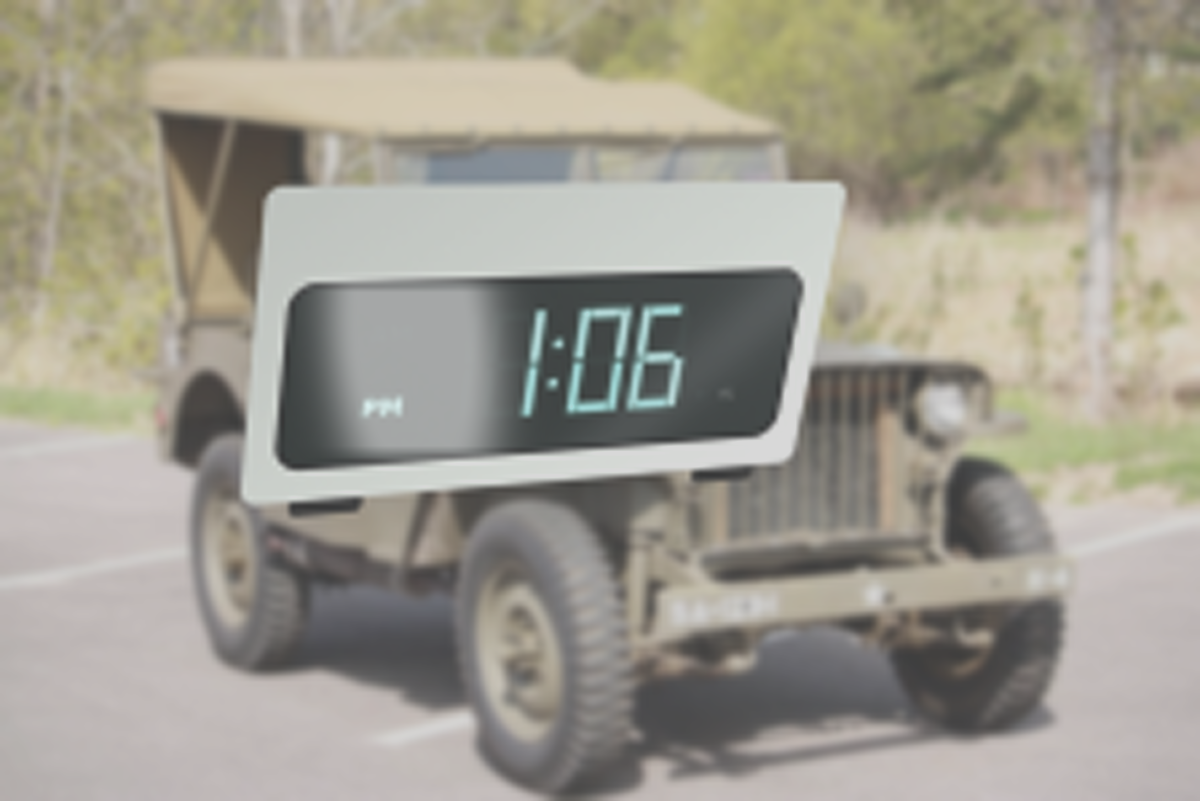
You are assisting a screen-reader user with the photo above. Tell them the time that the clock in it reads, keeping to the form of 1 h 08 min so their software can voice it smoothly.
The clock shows 1 h 06 min
